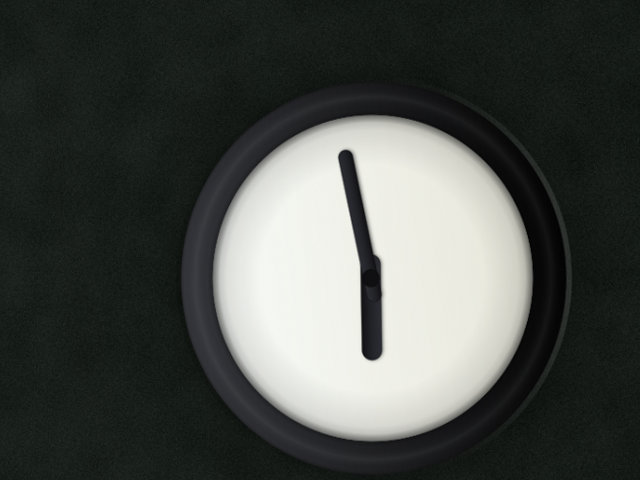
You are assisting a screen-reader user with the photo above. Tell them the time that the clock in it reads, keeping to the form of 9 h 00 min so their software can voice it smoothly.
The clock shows 5 h 58 min
